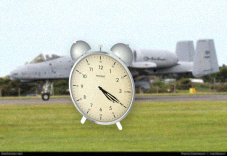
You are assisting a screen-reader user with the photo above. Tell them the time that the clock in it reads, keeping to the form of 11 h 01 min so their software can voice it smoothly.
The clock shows 4 h 20 min
